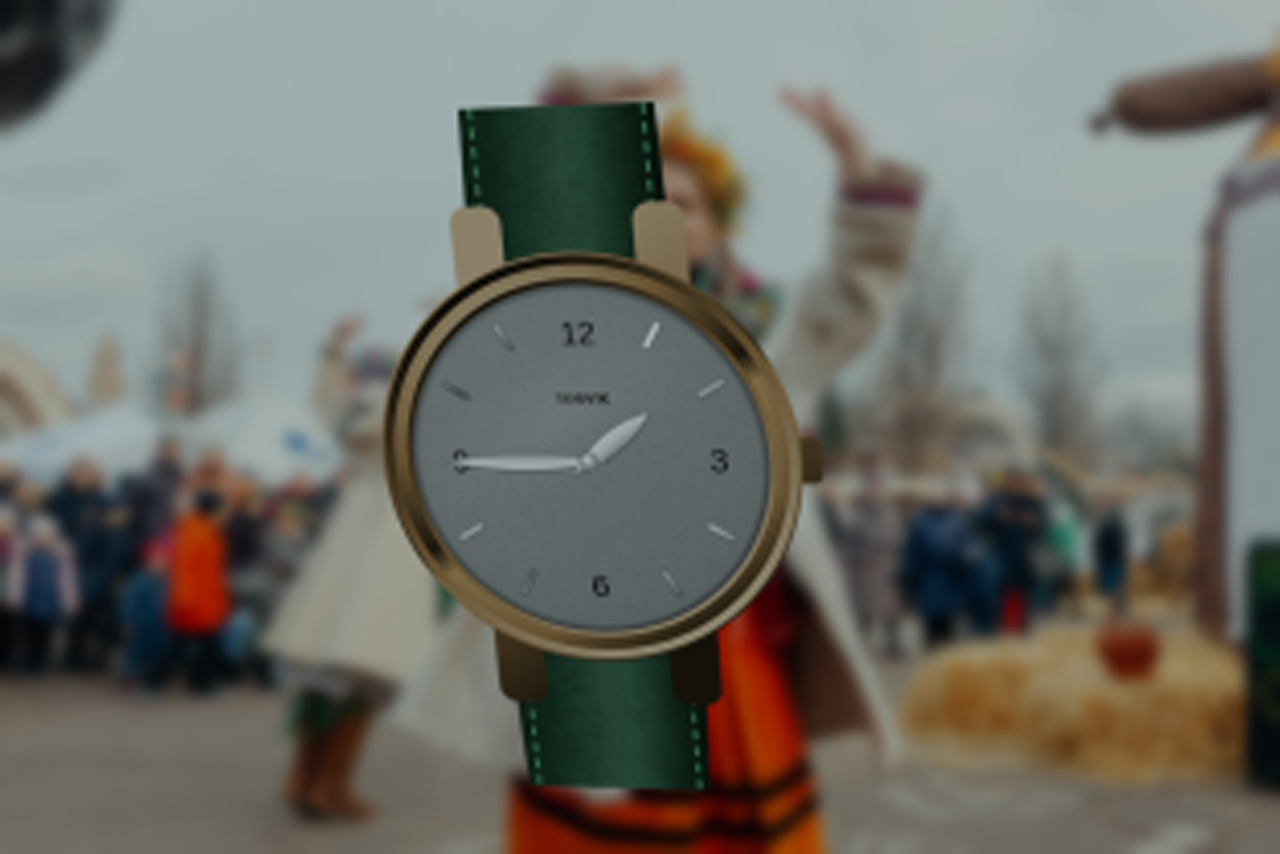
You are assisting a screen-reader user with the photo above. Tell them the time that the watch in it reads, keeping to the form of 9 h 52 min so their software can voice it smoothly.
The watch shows 1 h 45 min
